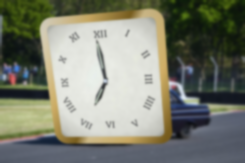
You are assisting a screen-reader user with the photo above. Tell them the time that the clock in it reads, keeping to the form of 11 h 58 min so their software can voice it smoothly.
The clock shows 6 h 59 min
